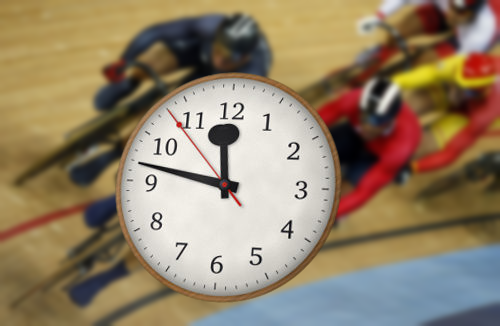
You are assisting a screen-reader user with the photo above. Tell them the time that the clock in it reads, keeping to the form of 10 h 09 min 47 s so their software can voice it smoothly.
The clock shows 11 h 46 min 53 s
